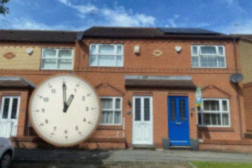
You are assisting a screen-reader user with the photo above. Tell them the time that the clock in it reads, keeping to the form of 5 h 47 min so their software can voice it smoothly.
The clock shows 1 h 00 min
